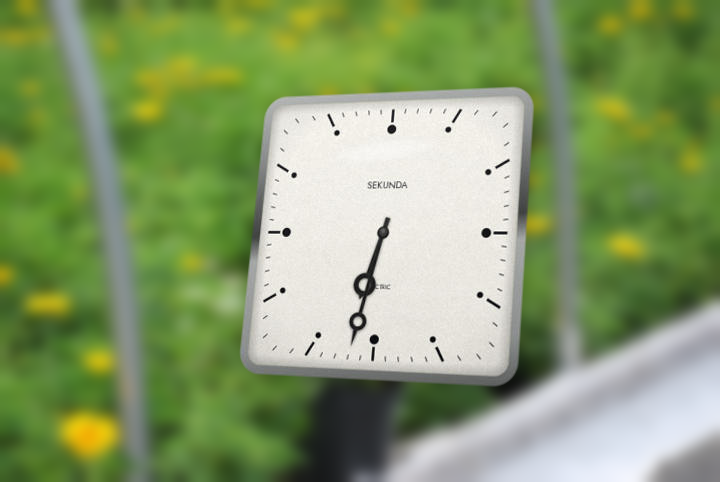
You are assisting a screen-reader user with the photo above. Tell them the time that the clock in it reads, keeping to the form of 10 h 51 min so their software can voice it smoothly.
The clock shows 6 h 32 min
